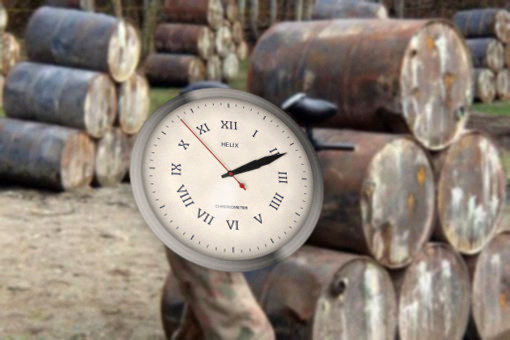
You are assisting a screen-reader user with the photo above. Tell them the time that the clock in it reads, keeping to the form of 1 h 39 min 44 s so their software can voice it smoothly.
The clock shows 2 h 10 min 53 s
